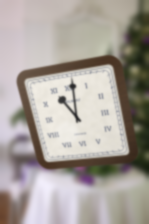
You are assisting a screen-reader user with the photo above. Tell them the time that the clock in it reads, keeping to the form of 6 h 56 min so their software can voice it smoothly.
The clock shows 11 h 01 min
